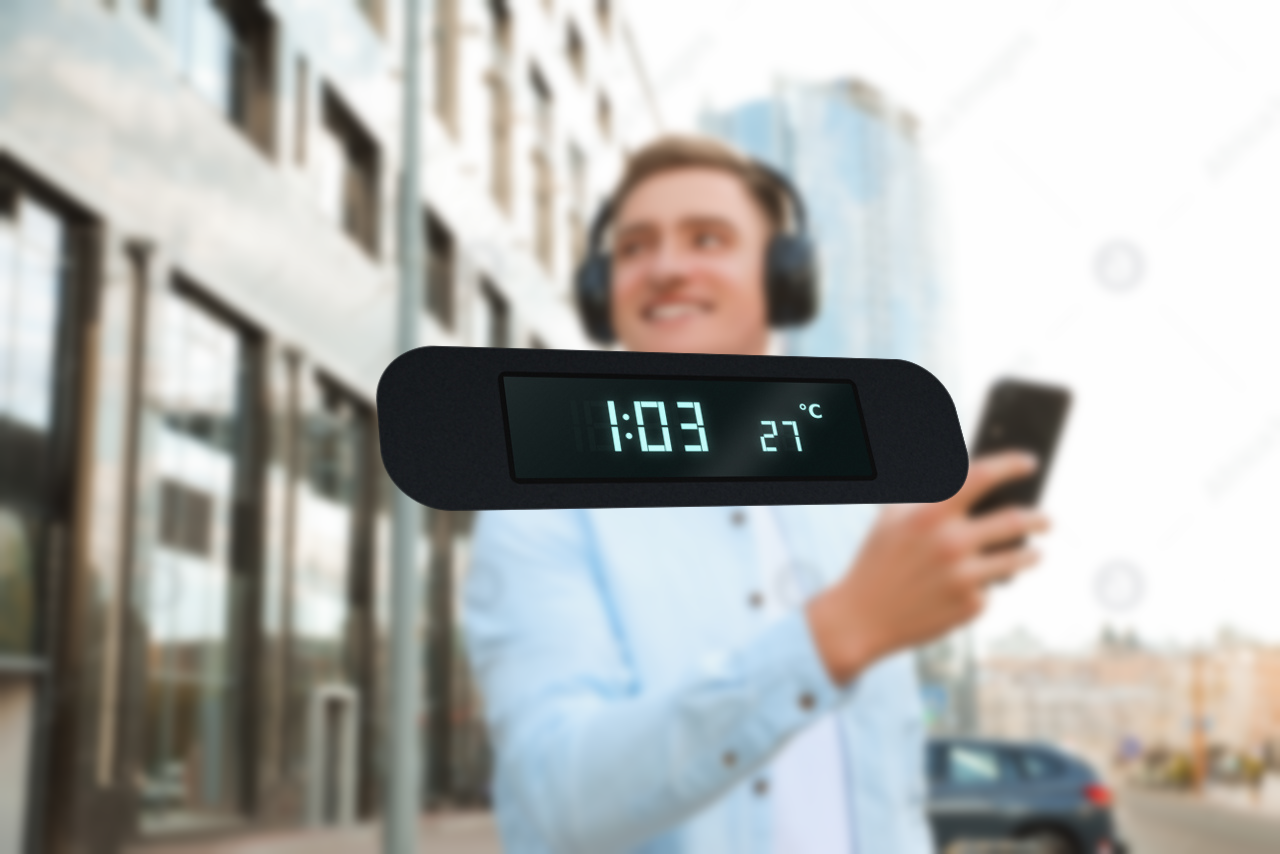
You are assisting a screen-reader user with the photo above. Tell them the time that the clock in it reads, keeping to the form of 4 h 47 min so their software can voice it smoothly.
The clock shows 1 h 03 min
